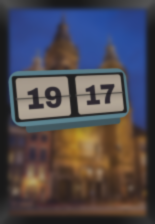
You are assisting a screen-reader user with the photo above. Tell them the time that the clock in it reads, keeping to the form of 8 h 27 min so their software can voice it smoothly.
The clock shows 19 h 17 min
